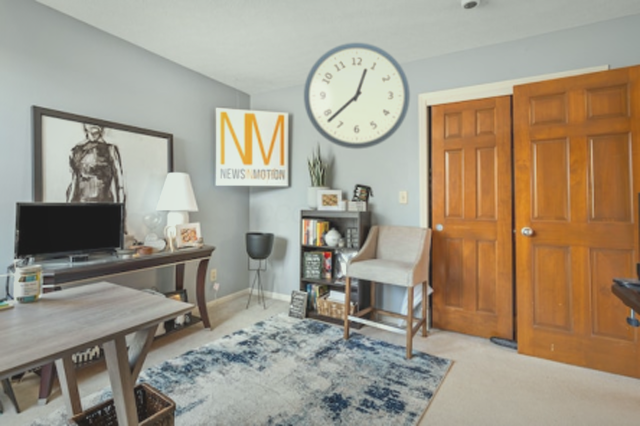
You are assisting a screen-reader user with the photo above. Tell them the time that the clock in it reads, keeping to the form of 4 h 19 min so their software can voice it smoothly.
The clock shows 12 h 38 min
